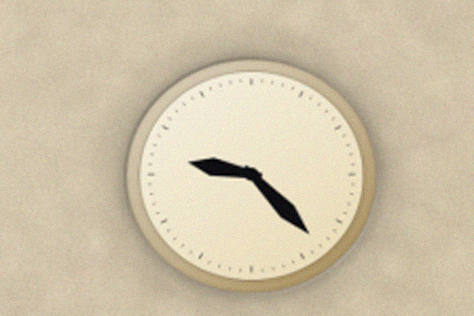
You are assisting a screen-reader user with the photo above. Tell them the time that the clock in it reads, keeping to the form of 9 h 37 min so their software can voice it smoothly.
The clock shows 9 h 23 min
